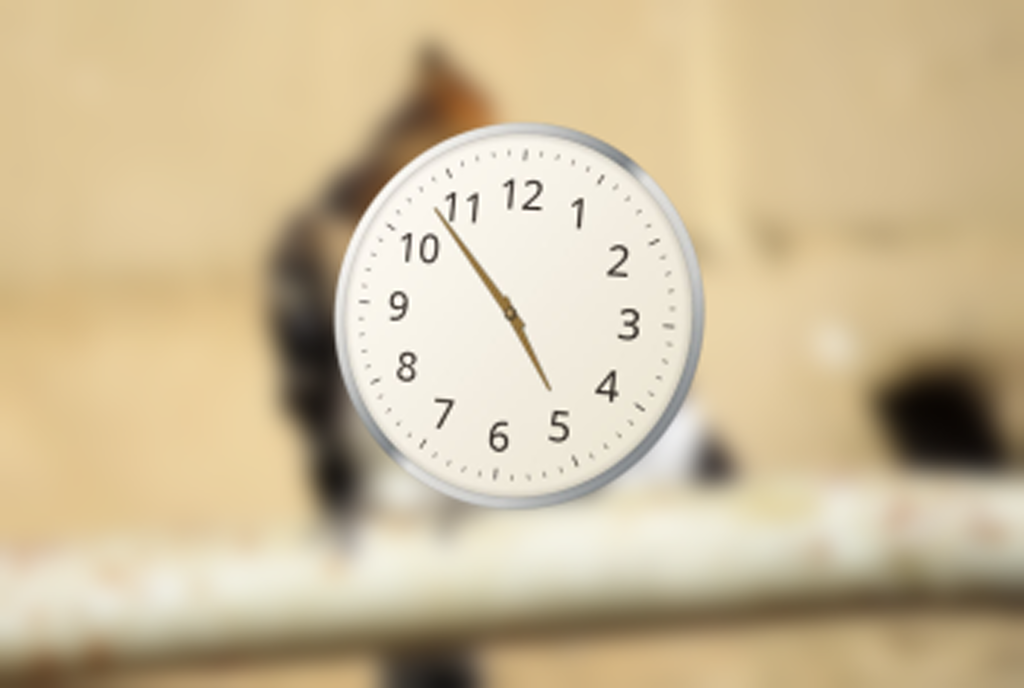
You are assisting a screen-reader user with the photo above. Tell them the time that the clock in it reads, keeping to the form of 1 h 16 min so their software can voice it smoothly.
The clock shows 4 h 53 min
